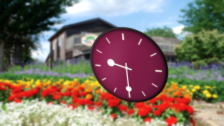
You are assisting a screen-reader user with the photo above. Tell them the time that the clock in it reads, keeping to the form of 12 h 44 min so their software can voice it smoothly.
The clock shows 9 h 30 min
